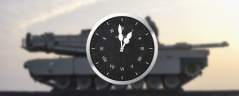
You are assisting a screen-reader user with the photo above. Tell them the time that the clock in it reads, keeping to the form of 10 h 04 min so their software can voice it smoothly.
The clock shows 12 h 59 min
